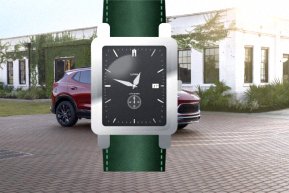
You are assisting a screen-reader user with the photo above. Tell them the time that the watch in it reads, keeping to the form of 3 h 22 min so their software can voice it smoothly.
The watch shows 12 h 48 min
